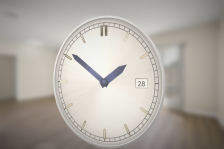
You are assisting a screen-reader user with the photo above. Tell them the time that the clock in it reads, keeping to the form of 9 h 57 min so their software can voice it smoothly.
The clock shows 1 h 51 min
